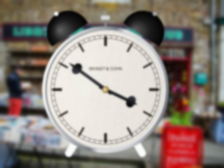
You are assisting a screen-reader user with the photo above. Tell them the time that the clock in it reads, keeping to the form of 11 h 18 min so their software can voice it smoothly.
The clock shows 3 h 51 min
